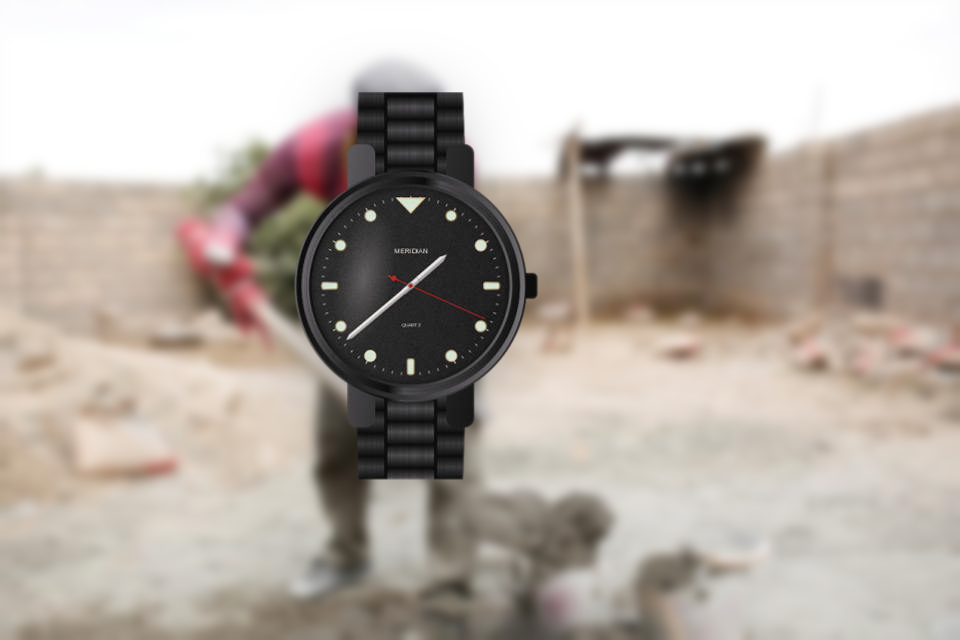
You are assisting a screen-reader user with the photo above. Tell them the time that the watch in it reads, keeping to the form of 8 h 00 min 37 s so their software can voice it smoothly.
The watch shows 1 h 38 min 19 s
